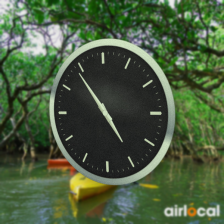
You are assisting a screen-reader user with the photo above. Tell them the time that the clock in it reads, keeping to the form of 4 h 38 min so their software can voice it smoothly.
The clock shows 4 h 54 min
